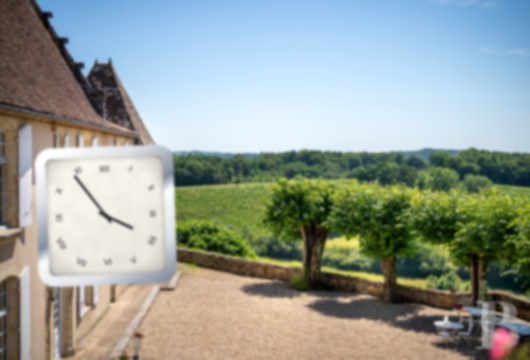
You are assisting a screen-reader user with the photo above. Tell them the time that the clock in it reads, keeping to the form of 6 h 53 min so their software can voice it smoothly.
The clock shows 3 h 54 min
